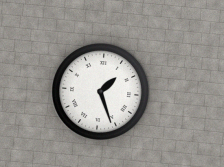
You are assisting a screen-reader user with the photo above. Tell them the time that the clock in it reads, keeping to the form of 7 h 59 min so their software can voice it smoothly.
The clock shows 1 h 26 min
